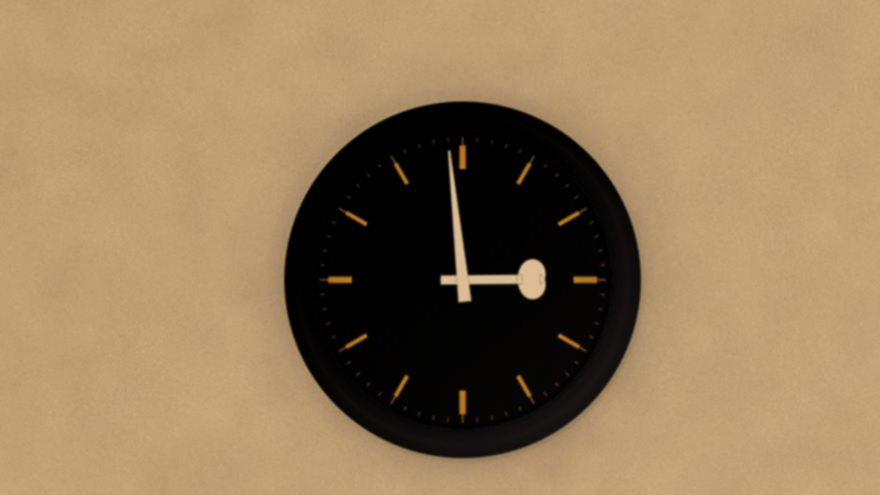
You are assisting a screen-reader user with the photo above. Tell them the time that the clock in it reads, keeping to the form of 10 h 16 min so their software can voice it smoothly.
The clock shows 2 h 59 min
